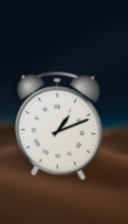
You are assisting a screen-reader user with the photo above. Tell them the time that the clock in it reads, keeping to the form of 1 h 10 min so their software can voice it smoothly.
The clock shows 1 h 11 min
